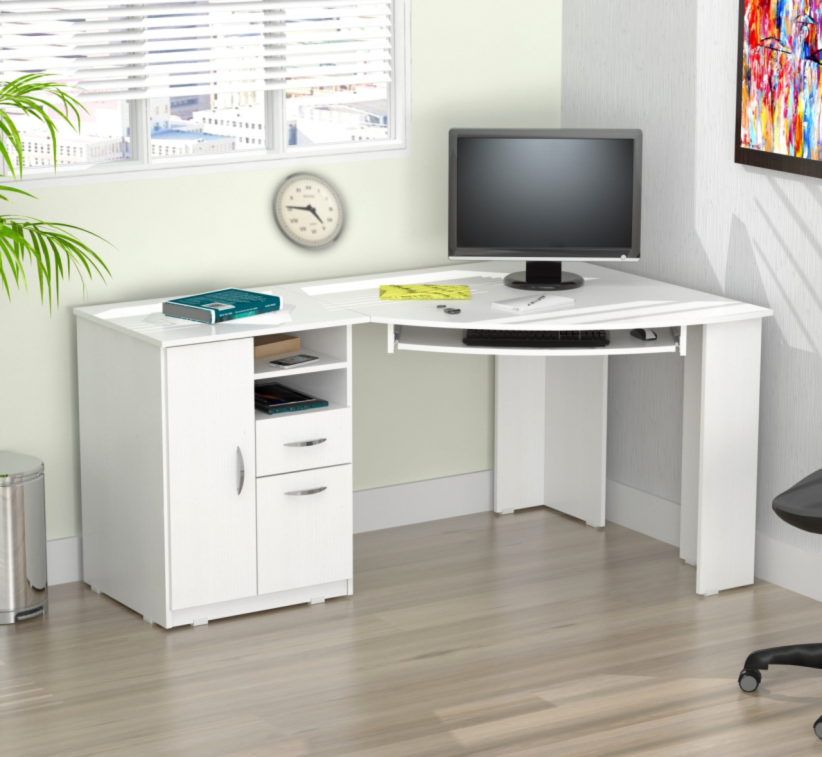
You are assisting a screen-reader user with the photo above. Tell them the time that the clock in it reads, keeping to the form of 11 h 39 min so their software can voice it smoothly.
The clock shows 4 h 46 min
